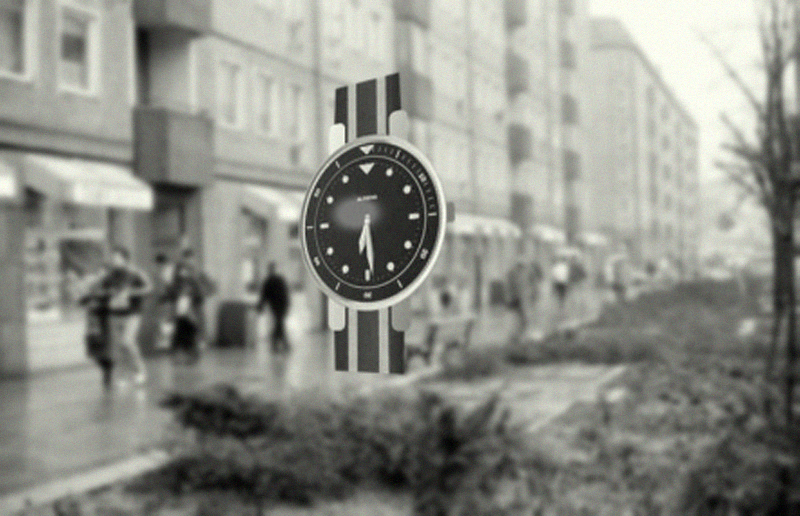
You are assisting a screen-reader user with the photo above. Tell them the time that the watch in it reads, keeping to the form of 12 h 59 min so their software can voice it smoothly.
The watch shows 6 h 29 min
